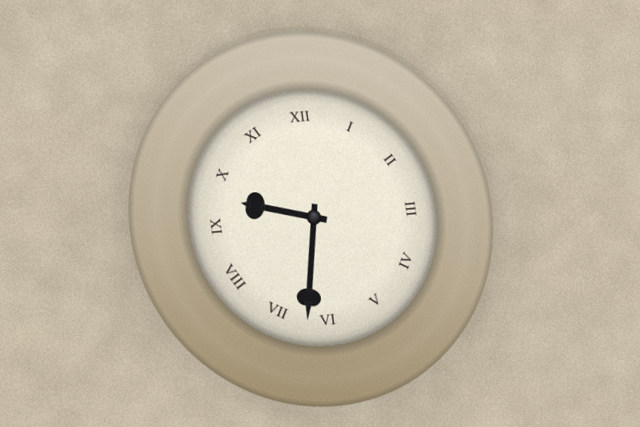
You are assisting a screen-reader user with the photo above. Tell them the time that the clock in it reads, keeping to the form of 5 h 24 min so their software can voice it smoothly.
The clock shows 9 h 32 min
